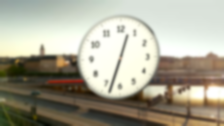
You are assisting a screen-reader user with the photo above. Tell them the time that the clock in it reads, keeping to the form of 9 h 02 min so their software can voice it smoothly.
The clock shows 12 h 33 min
